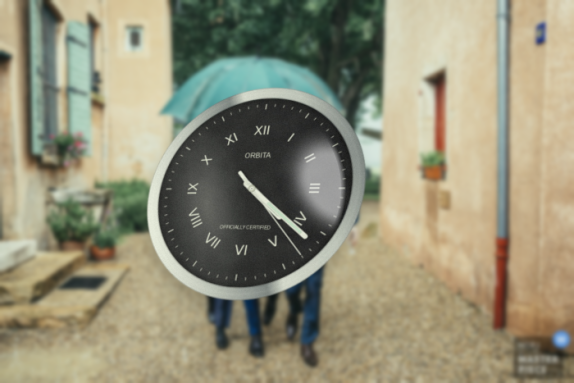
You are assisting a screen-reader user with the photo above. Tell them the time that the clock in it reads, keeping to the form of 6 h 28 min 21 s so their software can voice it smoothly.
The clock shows 4 h 21 min 23 s
